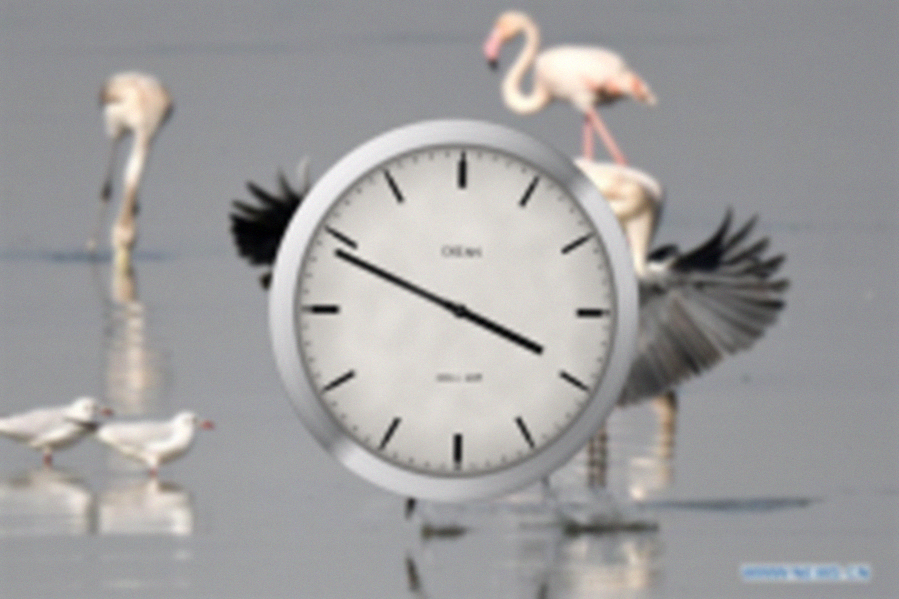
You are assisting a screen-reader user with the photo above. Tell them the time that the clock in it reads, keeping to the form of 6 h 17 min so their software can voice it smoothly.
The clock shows 3 h 49 min
